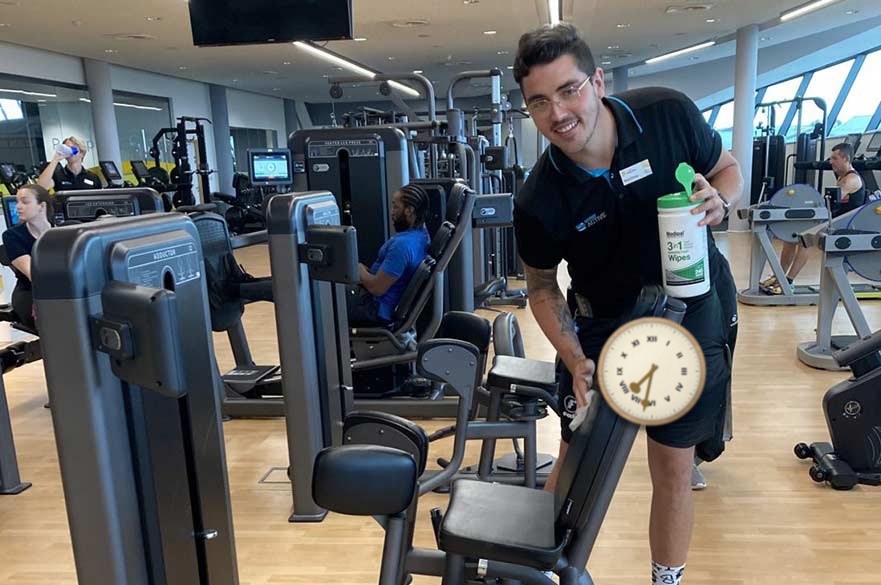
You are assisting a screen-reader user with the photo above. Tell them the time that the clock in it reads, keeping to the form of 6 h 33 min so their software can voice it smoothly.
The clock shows 7 h 32 min
